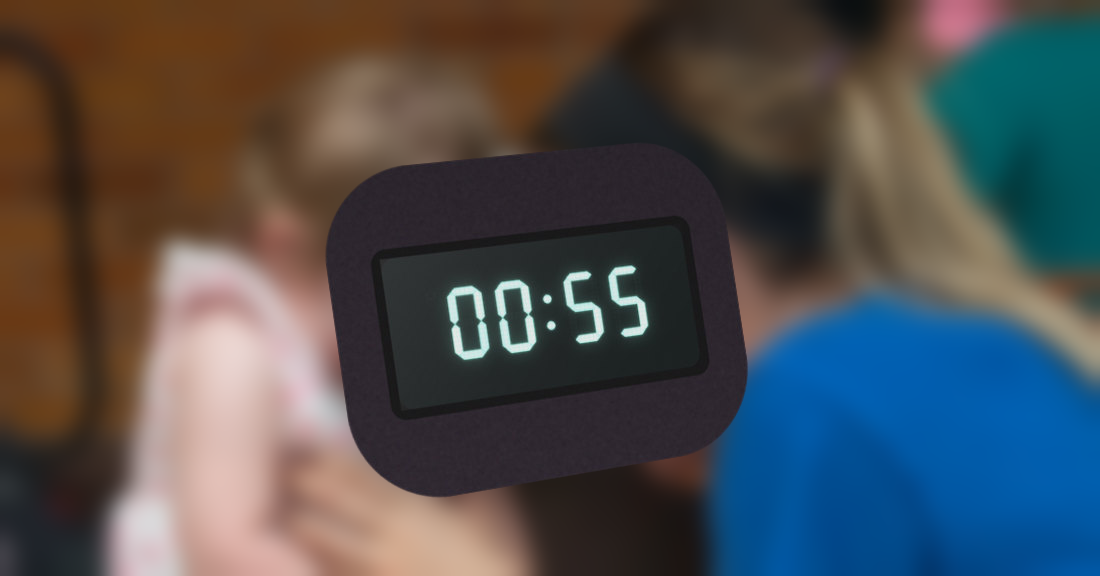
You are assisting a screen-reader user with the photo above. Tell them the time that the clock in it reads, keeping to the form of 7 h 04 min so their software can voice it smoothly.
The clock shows 0 h 55 min
